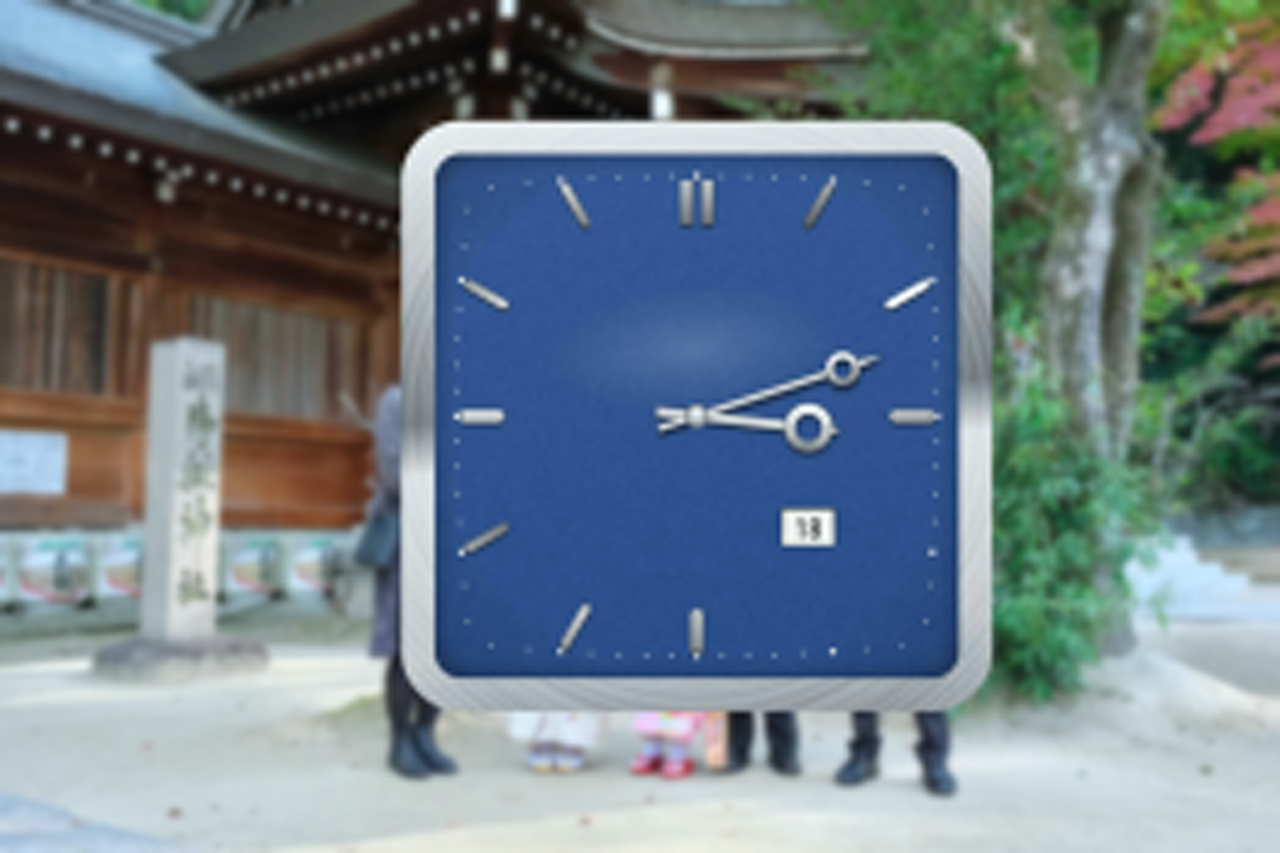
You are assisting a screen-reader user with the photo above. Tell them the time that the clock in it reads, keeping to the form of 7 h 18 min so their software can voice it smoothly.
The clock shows 3 h 12 min
